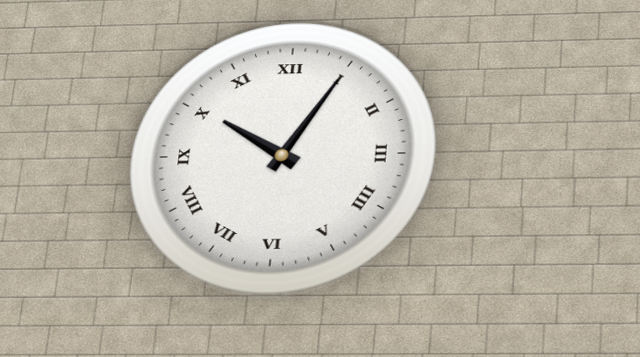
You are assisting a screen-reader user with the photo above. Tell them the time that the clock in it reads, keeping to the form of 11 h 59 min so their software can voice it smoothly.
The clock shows 10 h 05 min
